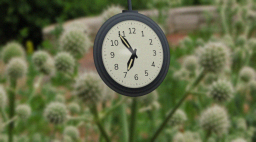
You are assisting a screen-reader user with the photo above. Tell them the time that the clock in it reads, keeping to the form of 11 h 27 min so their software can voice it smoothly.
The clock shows 6 h 54 min
